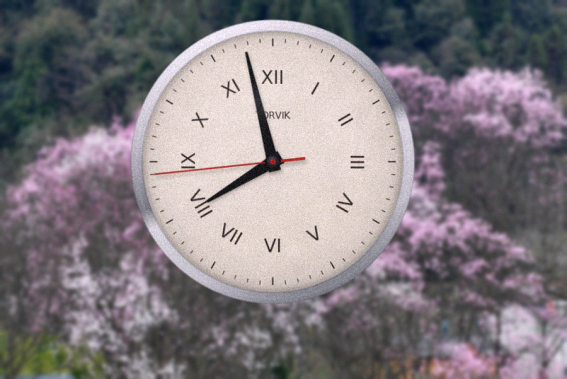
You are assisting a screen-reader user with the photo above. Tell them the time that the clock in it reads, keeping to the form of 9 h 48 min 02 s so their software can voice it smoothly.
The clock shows 7 h 57 min 44 s
